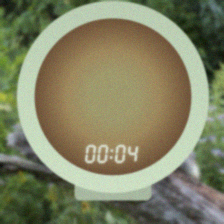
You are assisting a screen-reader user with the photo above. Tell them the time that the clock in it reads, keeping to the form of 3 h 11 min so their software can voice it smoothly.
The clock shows 0 h 04 min
